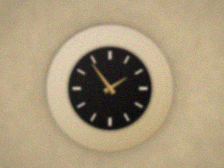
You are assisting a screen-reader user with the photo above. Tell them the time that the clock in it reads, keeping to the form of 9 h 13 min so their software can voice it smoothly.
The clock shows 1 h 54 min
